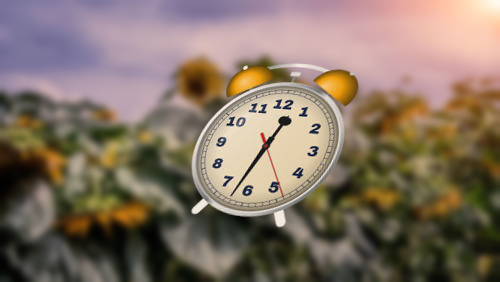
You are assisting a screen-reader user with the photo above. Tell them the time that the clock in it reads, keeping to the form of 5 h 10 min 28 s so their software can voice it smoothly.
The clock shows 12 h 32 min 24 s
